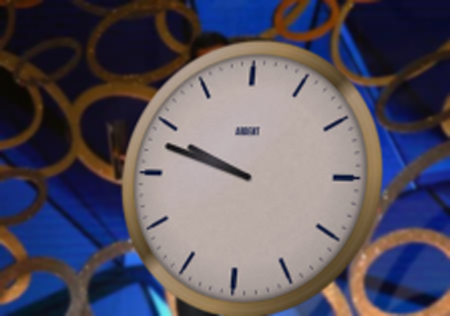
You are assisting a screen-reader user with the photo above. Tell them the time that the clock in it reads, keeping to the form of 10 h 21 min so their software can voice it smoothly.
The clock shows 9 h 48 min
